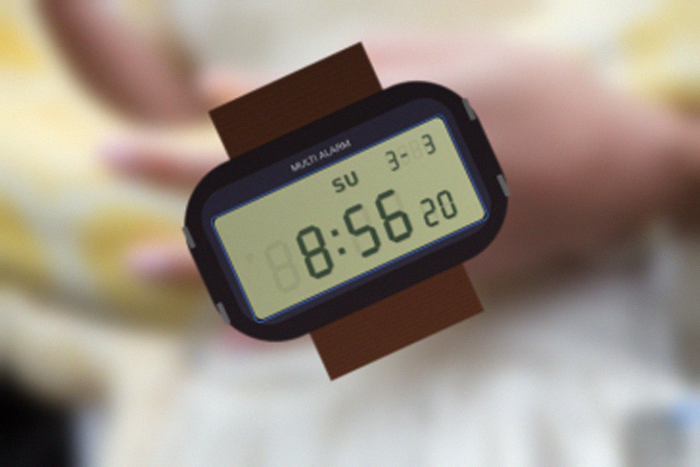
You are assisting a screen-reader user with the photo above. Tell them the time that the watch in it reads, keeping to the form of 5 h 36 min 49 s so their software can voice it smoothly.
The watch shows 8 h 56 min 20 s
